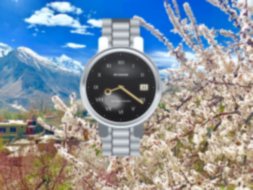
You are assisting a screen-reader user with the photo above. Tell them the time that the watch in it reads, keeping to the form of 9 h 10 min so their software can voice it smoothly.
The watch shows 8 h 21 min
